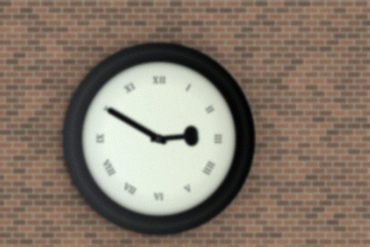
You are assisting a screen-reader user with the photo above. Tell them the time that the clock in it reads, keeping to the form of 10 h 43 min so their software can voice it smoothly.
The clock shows 2 h 50 min
